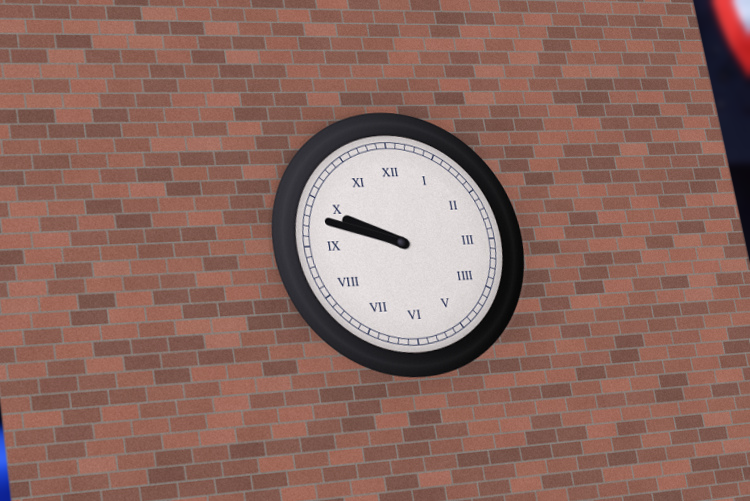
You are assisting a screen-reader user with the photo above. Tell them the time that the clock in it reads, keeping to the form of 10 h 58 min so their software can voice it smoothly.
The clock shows 9 h 48 min
